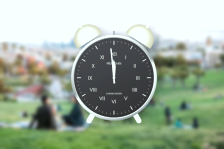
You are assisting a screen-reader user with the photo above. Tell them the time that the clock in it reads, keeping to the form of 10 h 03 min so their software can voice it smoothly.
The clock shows 11 h 59 min
